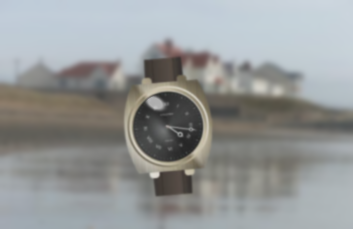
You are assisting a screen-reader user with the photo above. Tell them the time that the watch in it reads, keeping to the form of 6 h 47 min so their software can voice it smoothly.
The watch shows 4 h 17 min
